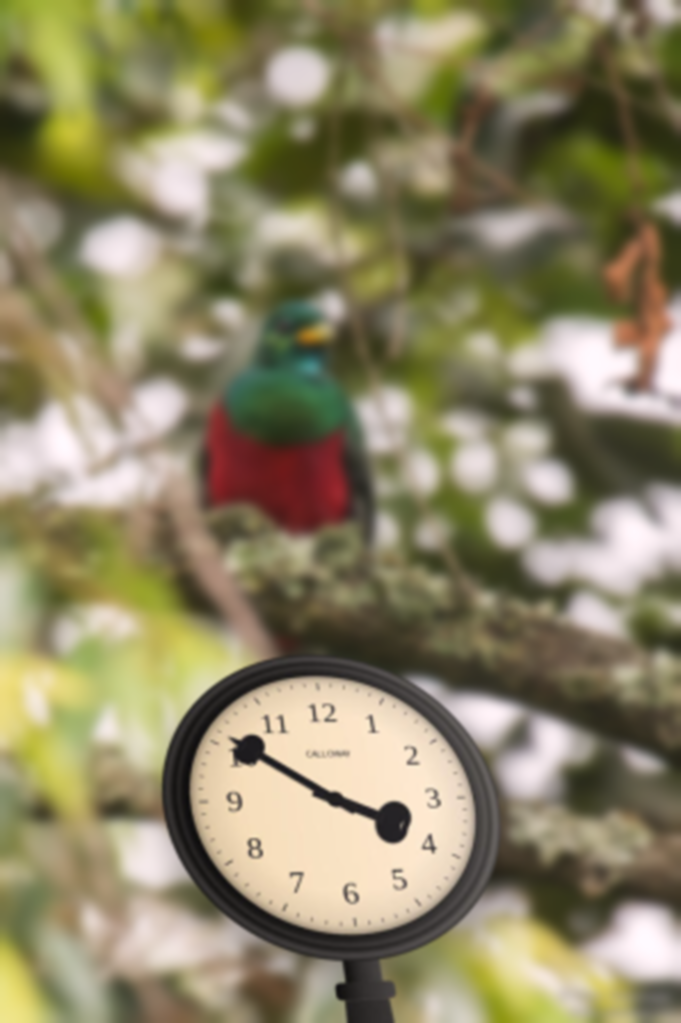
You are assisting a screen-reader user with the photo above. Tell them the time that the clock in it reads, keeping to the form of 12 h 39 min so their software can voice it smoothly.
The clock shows 3 h 51 min
